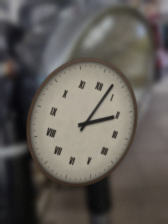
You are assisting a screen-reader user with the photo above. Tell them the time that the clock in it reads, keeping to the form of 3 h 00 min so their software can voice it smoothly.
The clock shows 2 h 03 min
